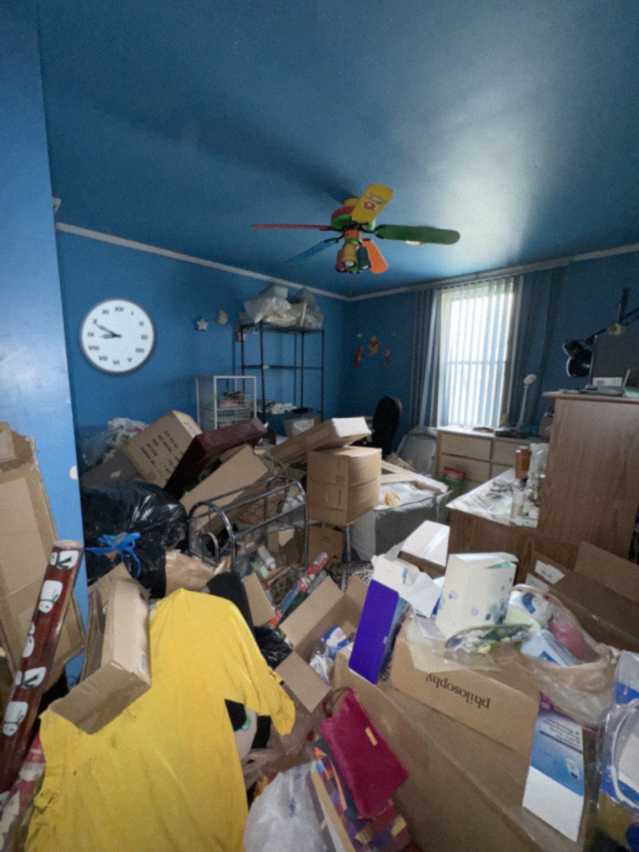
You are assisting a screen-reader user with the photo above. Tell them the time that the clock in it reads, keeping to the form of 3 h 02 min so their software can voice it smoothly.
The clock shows 8 h 49 min
